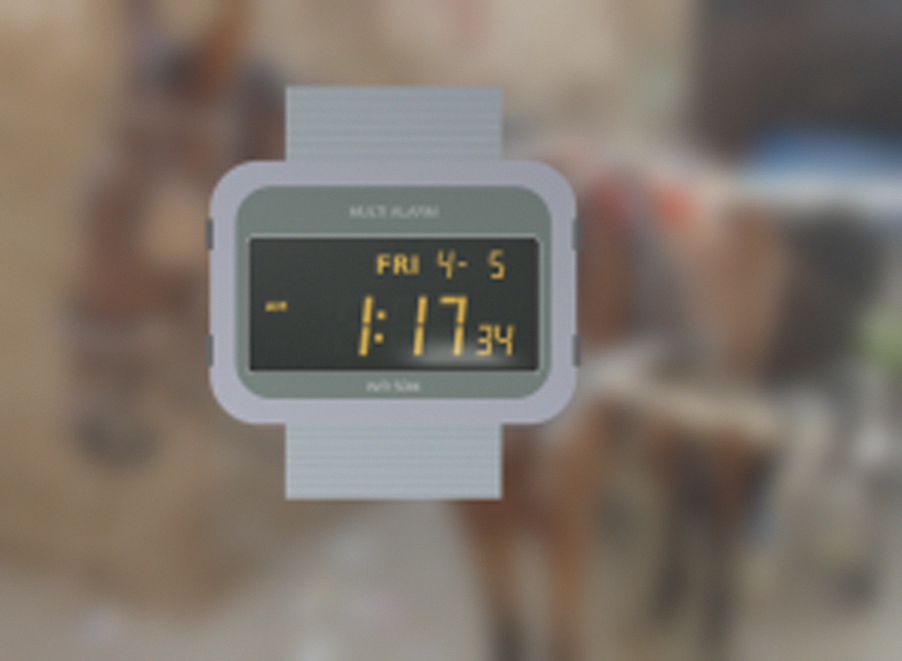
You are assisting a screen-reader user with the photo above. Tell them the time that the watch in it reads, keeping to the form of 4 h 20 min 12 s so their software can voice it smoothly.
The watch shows 1 h 17 min 34 s
